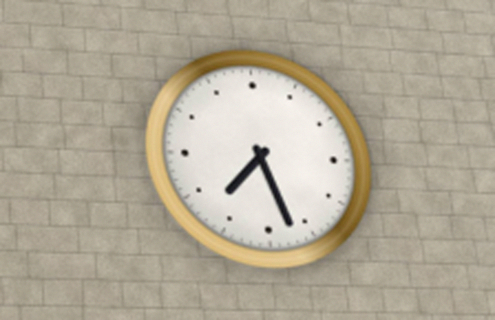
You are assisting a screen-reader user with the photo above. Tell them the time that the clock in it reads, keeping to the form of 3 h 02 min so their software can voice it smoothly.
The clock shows 7 h 27 min
